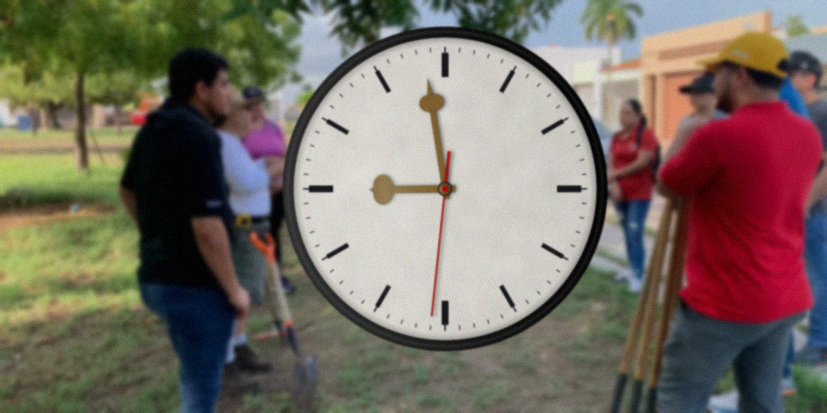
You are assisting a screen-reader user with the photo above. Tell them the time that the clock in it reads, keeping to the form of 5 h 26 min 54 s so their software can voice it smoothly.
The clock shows 8 h 58 min 31 s
